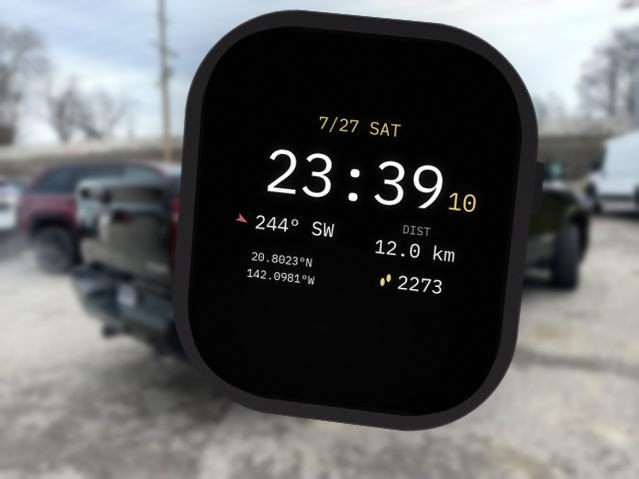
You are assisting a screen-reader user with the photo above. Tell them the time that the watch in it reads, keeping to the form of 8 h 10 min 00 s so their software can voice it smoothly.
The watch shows 23 h 39 min 10 s
